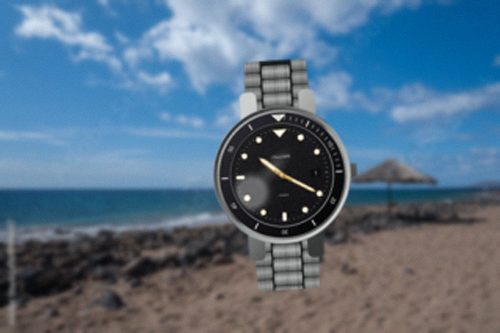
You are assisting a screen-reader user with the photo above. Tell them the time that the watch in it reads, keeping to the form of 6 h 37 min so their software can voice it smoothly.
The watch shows 10 h 20 min
